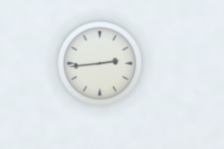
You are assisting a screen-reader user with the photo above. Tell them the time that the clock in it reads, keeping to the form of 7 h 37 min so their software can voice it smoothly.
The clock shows 2 h 44 min
